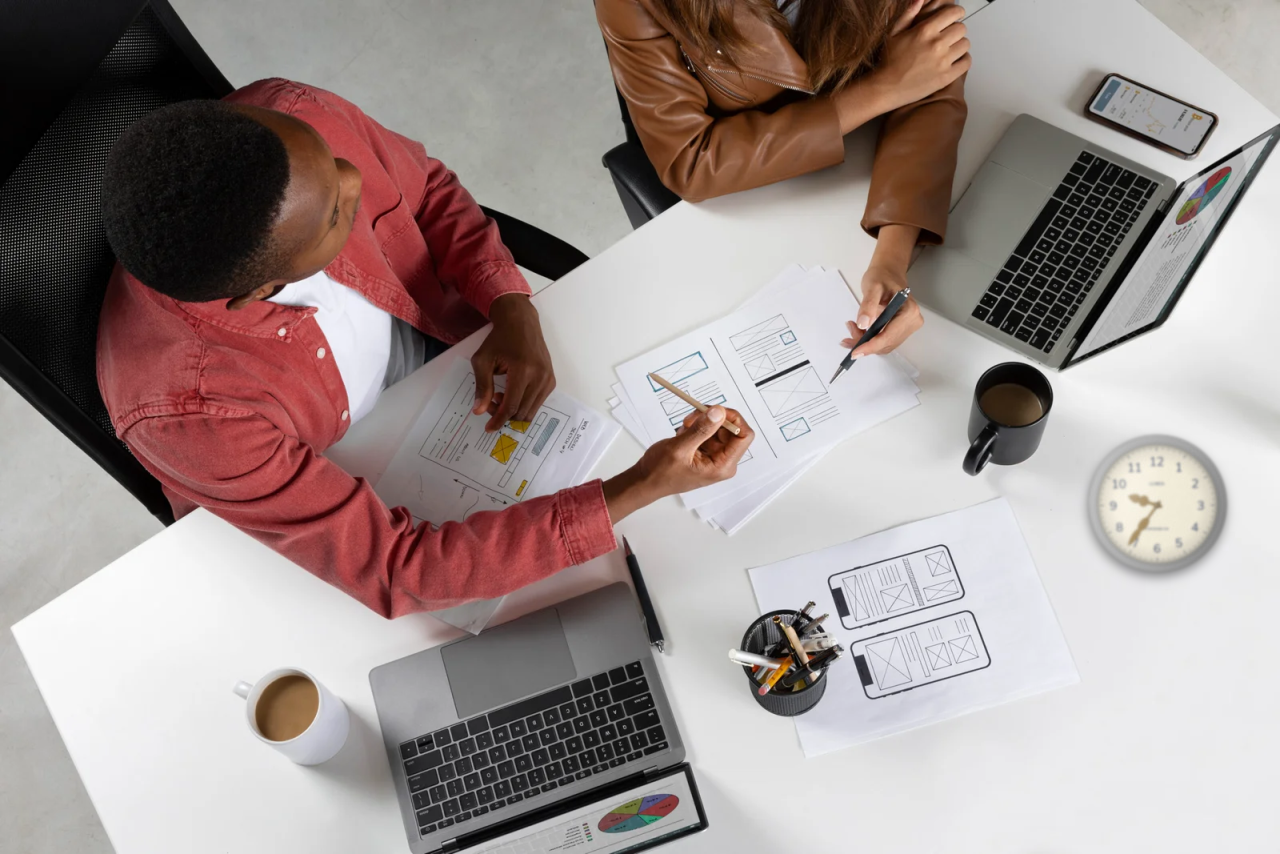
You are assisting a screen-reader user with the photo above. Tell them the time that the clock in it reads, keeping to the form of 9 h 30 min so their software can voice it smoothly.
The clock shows 9 h 36 min
